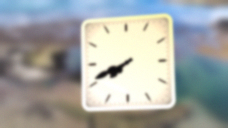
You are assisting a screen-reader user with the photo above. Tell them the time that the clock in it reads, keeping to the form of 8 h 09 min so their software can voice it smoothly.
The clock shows 7 h 41 min
